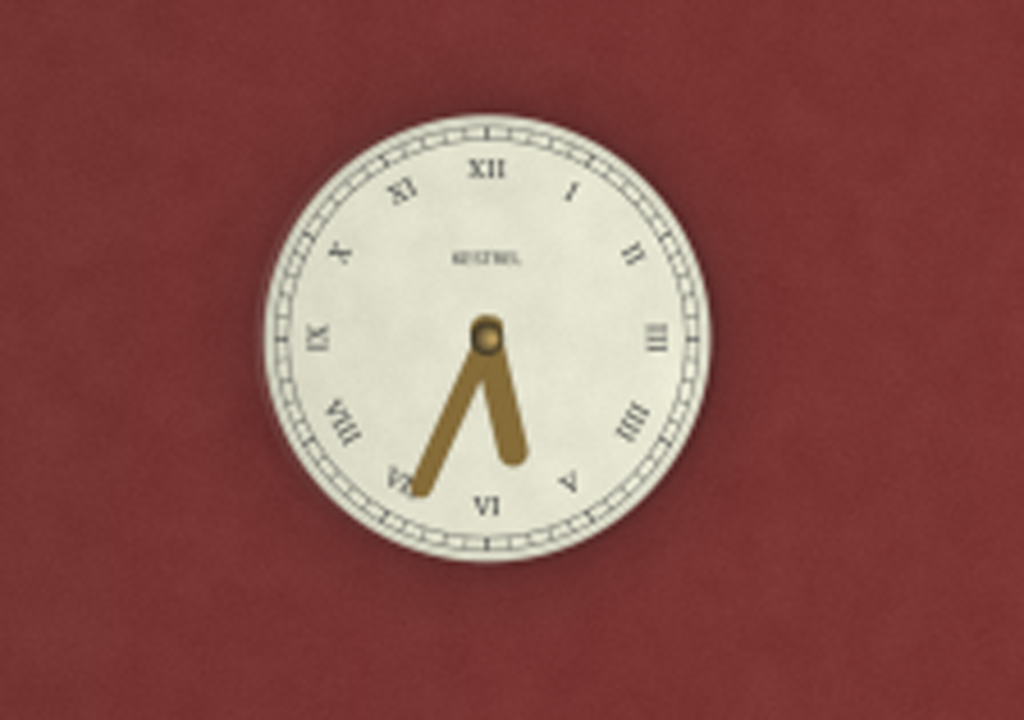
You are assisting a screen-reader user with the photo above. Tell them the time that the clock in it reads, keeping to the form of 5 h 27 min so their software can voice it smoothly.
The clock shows 5 h 34 min
